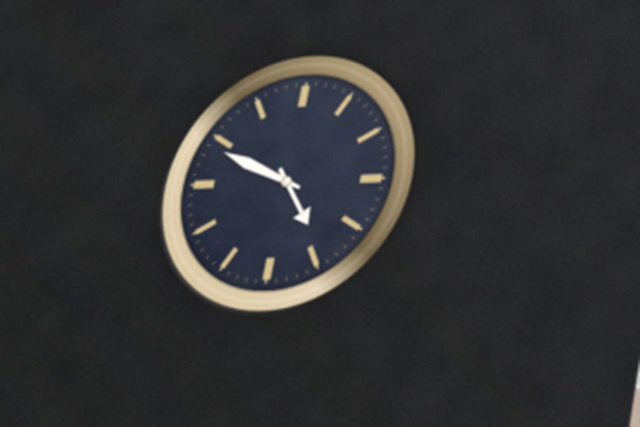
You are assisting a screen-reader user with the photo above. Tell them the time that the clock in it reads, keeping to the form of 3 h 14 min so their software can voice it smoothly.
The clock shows 4 h 49 min
